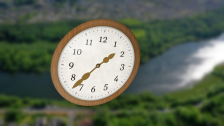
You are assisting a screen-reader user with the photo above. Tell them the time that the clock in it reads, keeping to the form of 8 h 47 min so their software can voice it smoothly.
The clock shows 1 h 37 min
